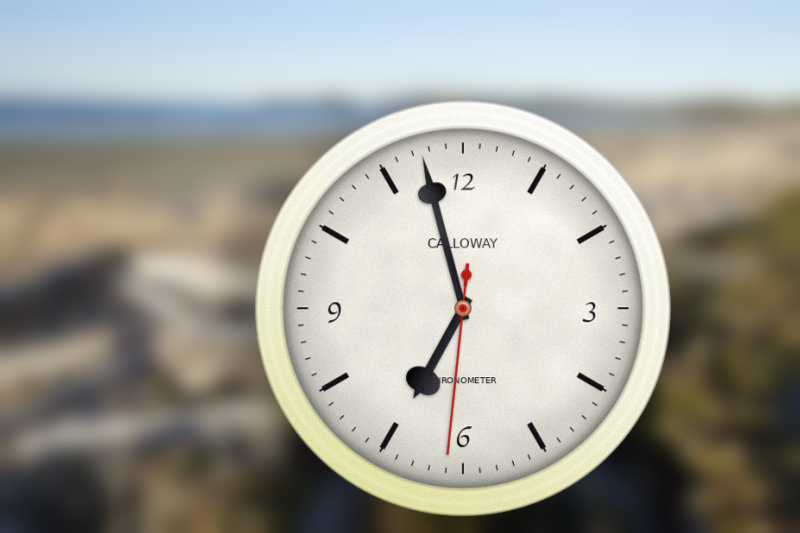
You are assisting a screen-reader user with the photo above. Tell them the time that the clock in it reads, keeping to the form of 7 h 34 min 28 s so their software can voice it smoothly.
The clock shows 6 h 57 min 31 s
